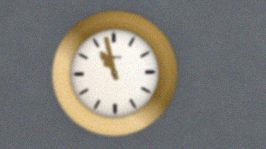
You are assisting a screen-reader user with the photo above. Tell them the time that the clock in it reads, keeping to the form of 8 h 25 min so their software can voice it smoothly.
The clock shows 10 h 58 min
